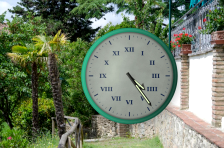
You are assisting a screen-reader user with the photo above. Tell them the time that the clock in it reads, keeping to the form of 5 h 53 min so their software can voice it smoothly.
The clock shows 4 h 24 min
